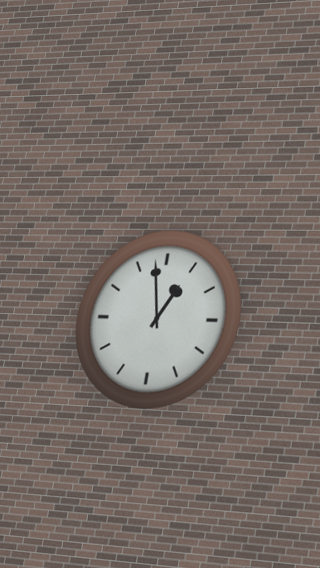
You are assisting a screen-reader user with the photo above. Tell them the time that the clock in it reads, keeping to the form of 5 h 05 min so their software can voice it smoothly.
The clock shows 12 h 58 min
